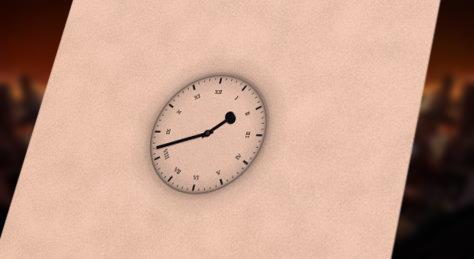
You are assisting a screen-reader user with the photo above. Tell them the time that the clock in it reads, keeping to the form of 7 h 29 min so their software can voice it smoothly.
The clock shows 1 h 42 min
